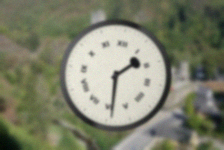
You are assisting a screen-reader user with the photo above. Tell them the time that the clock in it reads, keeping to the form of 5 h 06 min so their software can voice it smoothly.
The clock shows 1 h 29 min
